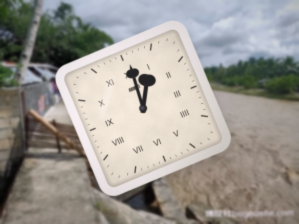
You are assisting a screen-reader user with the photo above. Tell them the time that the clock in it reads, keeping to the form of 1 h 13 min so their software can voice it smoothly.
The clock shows 1 h 01 min
